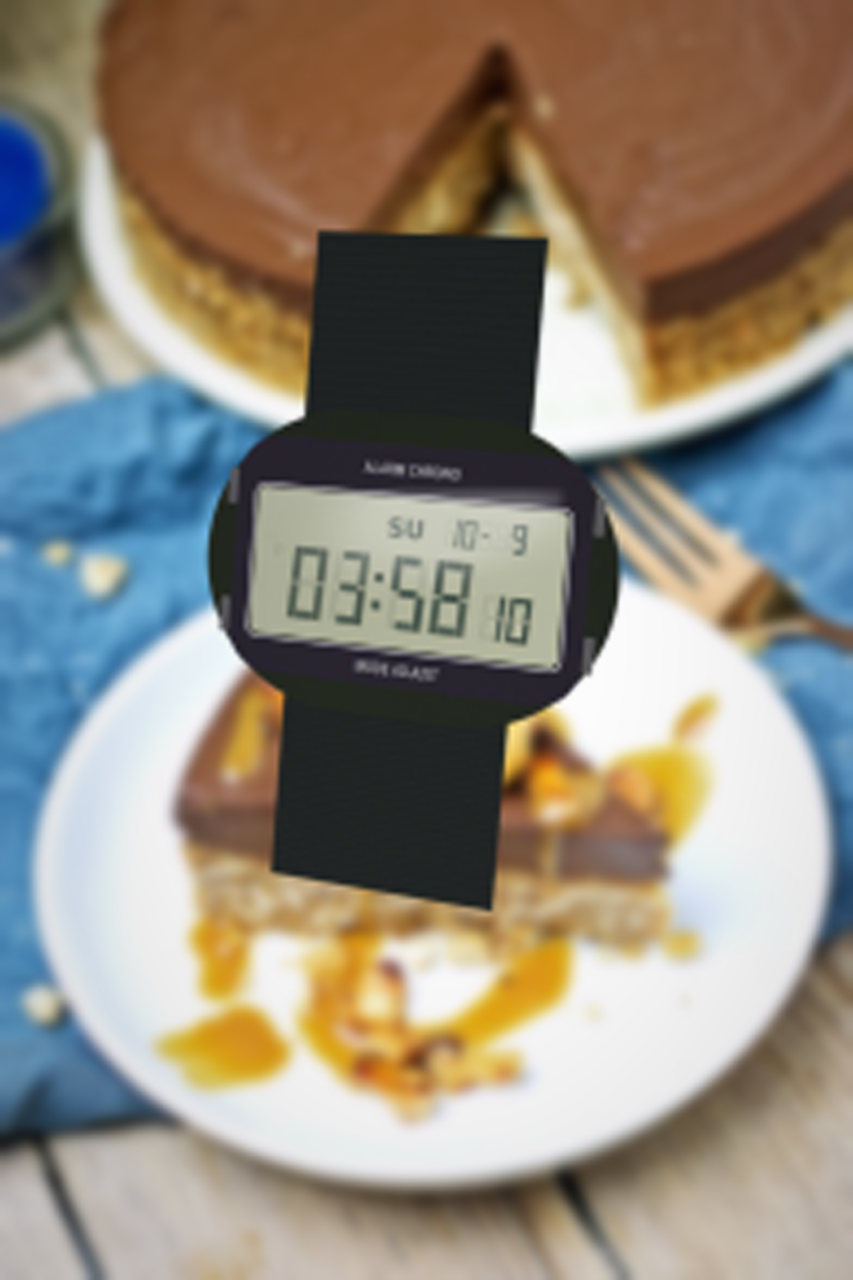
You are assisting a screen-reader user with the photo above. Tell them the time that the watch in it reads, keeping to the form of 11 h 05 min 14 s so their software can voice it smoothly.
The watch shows 3 h 58 min 10 s
